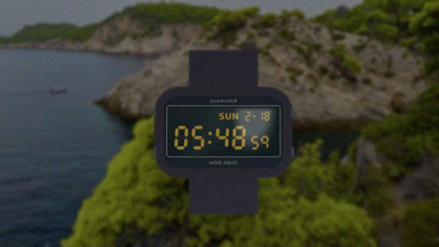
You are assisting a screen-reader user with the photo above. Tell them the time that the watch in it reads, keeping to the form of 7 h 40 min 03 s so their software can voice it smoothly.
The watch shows 5 h 48 min 59 s
